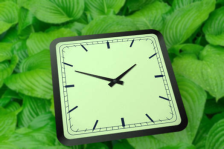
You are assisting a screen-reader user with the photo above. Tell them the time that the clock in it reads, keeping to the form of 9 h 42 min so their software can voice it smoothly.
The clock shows 1 h 49 min
